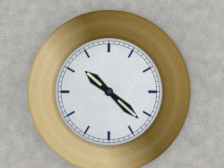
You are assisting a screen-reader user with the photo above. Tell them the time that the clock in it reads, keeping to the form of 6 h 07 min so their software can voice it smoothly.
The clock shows 10 h 22 min
